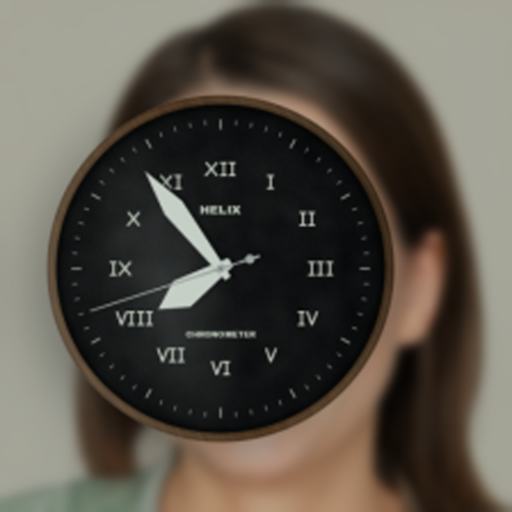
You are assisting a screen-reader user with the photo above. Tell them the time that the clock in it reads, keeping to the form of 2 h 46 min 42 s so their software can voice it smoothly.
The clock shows 7 h 53 min 42 s
